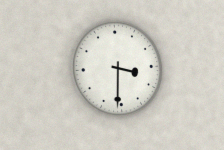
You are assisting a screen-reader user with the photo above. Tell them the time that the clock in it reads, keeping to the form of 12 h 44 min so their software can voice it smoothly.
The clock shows 3 h 31 min
